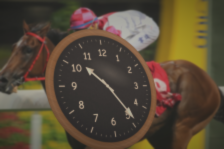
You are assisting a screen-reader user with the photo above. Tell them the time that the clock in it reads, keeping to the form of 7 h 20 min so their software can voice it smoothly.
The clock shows 10 h 24 min
